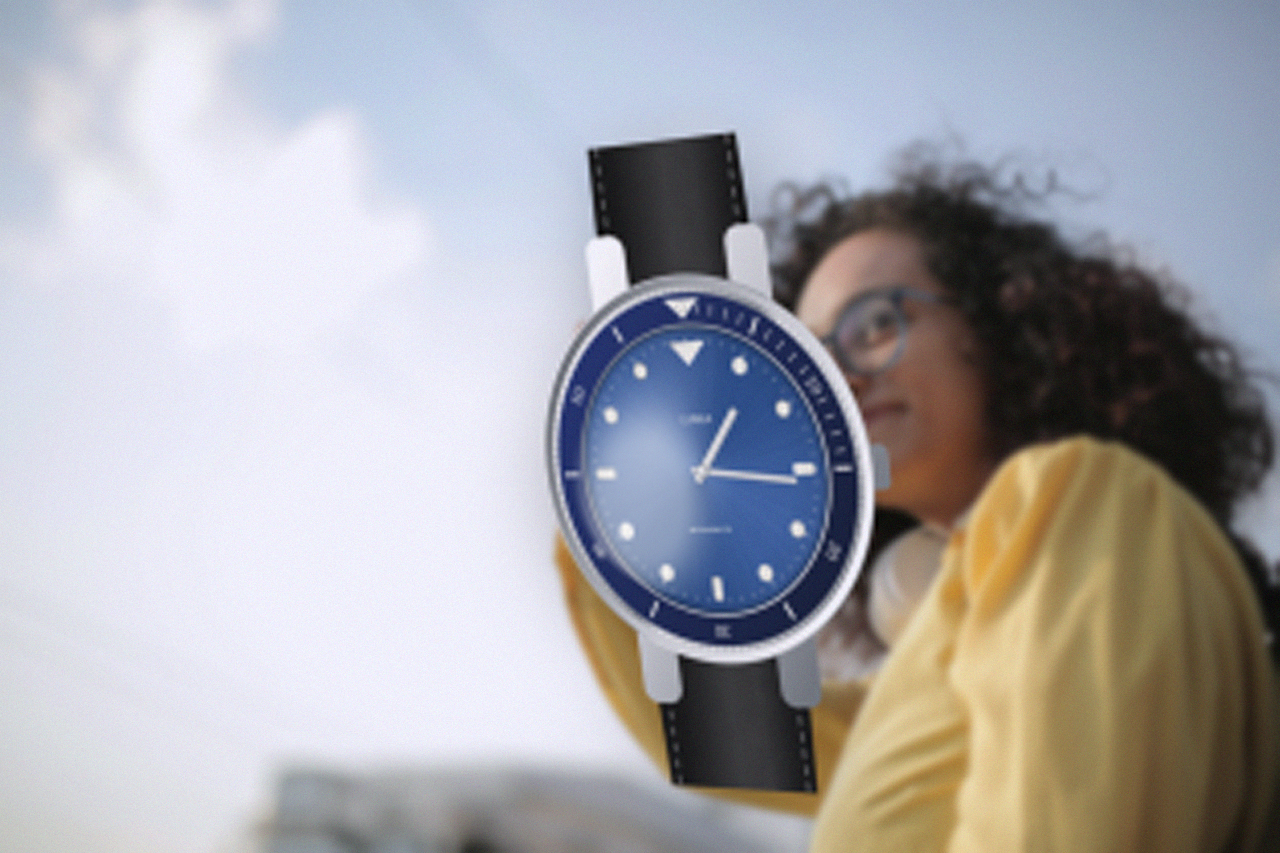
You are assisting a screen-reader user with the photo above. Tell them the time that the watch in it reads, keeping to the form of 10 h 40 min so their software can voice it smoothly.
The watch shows 1 h 16 min
